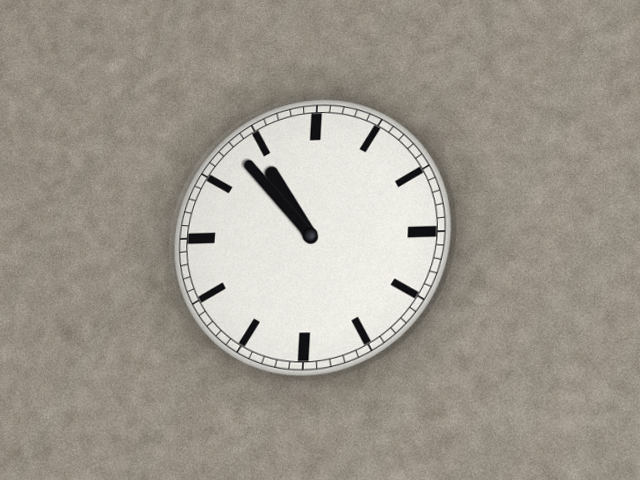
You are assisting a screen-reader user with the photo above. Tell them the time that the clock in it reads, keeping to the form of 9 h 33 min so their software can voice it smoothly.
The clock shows 10 h 53 min
